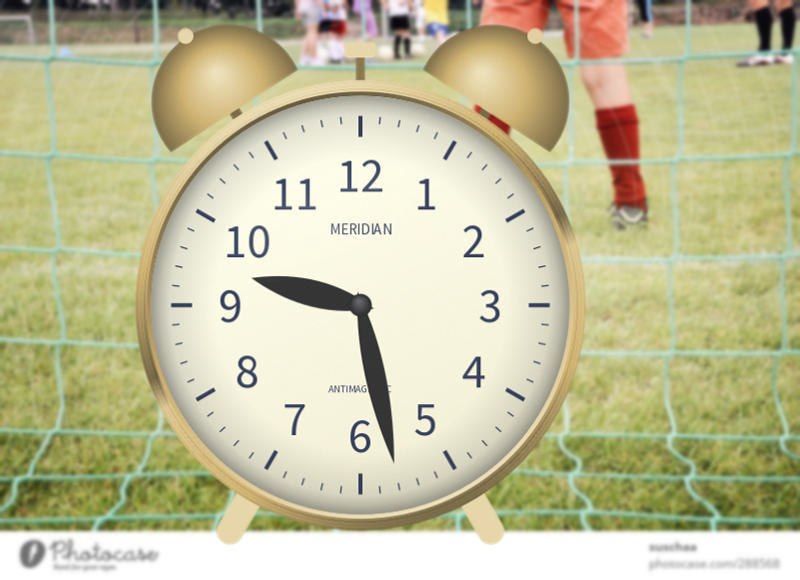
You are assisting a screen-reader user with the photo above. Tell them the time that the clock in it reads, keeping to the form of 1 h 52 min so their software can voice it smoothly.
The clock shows 9 h 28 min
